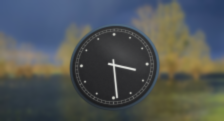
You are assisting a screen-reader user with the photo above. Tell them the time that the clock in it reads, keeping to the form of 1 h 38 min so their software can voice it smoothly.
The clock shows 3 h 29 min
